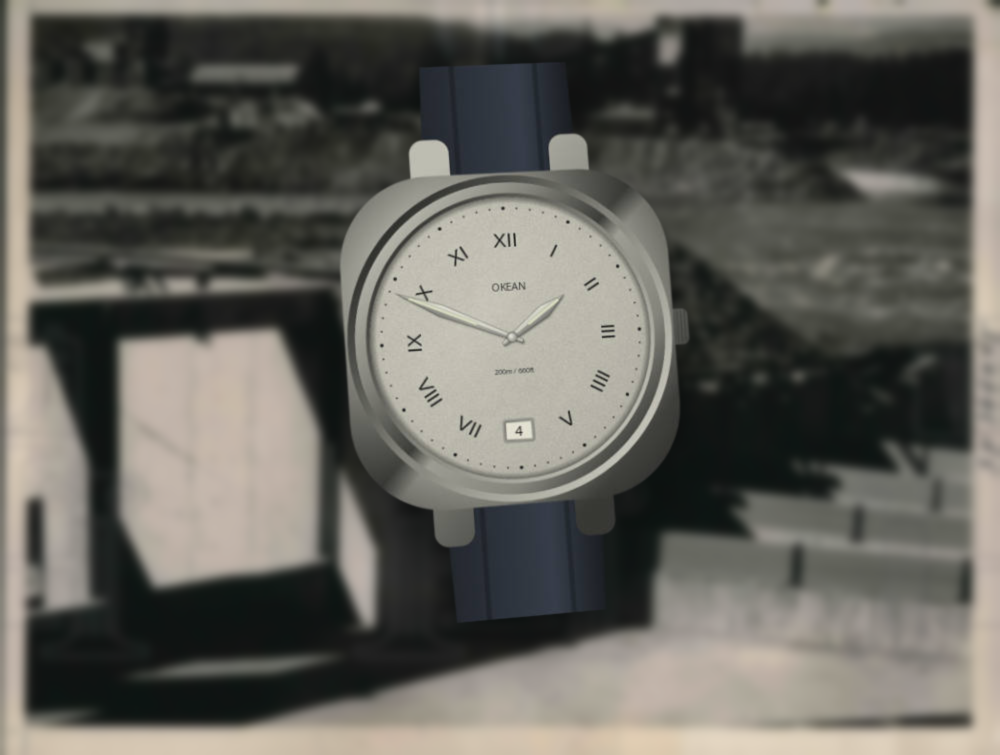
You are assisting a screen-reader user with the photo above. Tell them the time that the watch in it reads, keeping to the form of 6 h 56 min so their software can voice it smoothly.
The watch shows 1 h 49 min
